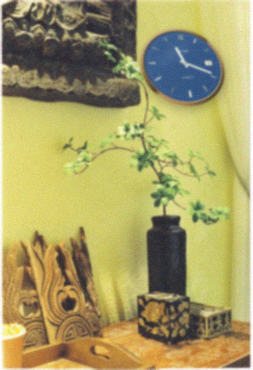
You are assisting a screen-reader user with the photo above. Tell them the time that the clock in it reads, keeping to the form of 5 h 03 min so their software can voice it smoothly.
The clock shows 11 h 19 min
